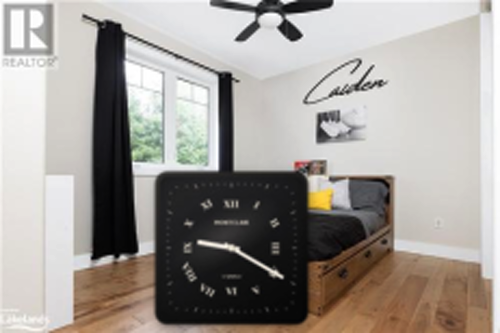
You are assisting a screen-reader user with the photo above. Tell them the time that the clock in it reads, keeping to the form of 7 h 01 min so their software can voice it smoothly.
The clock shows 9 h 20 min
